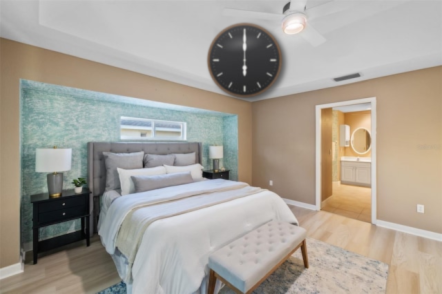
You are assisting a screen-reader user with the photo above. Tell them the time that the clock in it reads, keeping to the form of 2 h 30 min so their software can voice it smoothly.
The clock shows 6 h 00 min
